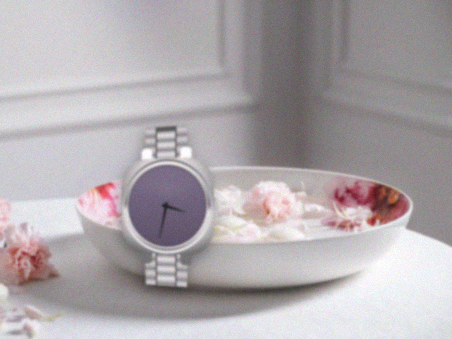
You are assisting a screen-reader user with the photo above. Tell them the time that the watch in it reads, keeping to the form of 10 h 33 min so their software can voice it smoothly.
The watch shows 3 h 32 min
